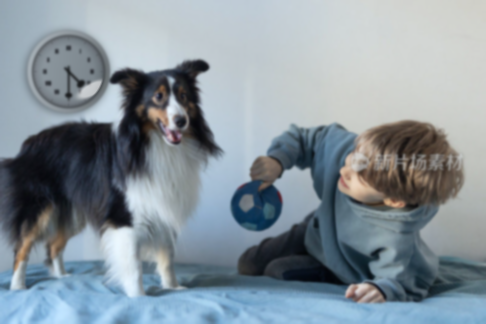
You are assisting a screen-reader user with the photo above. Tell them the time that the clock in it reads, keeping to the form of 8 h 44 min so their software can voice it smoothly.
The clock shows 4 h 30 min
